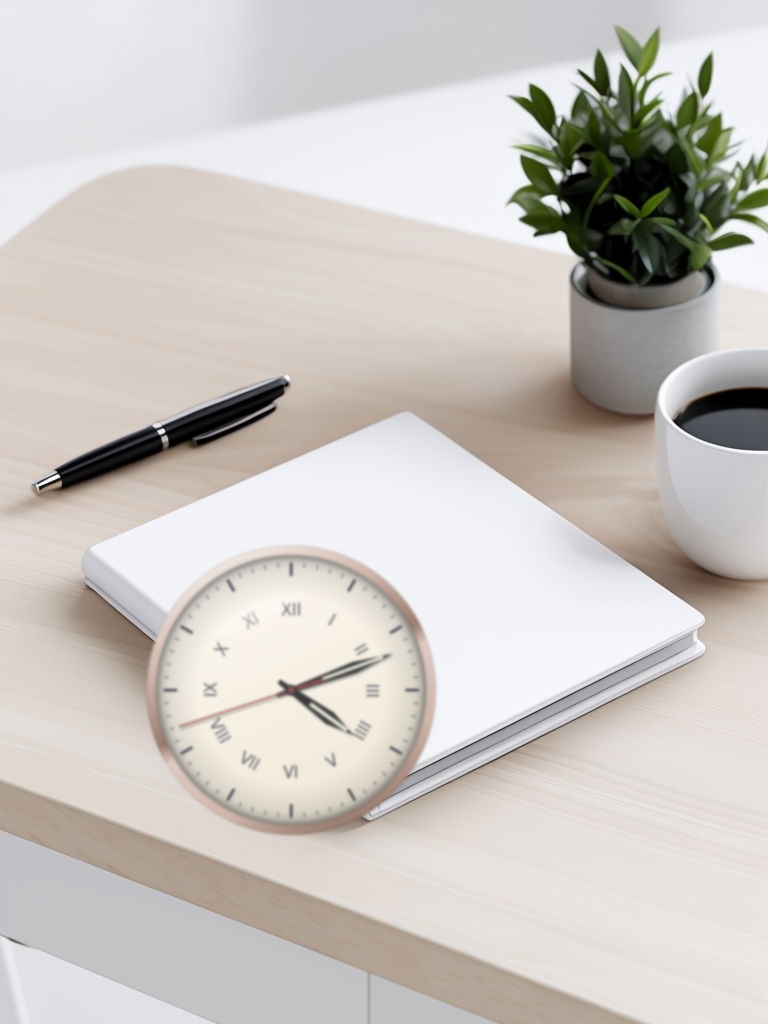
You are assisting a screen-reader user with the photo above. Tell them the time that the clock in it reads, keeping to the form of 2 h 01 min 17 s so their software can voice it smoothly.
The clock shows 4 h 11 min 42 s
